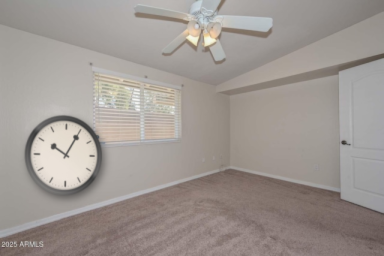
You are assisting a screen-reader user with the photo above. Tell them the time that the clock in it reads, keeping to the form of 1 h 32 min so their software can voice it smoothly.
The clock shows 10 h 05 min
